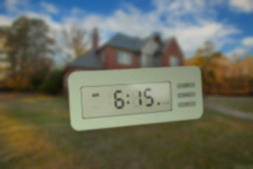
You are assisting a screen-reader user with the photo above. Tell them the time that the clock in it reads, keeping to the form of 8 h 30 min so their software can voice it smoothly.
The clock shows 6 h 15 min
